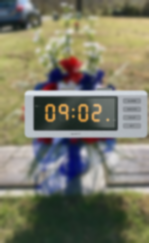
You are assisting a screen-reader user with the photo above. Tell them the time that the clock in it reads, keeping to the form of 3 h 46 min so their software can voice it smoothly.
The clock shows 9 h 02 min
